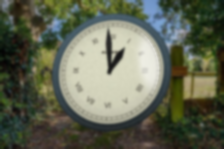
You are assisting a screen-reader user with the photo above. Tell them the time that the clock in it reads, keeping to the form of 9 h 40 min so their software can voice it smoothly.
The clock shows 12 h 59 min
